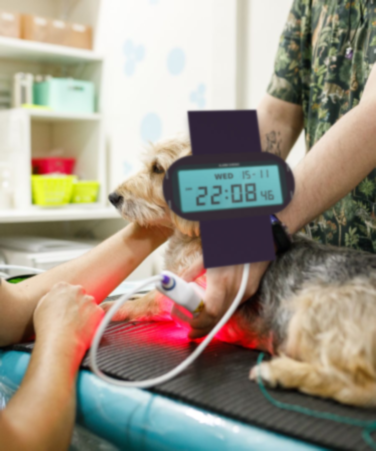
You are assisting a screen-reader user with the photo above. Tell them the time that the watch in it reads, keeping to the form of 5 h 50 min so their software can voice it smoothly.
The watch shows 22 h 08 min
